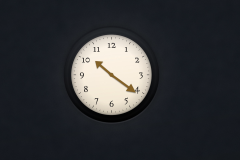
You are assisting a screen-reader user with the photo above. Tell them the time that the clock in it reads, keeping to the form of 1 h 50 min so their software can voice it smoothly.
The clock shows 10 h 21 min
